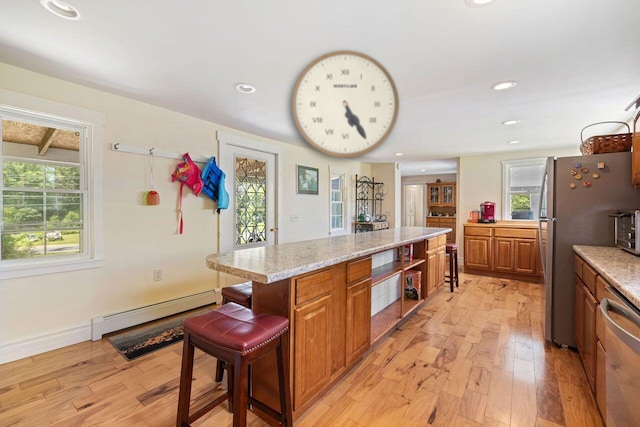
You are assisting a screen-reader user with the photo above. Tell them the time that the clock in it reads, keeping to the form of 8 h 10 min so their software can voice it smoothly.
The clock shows 5 h 25 min
